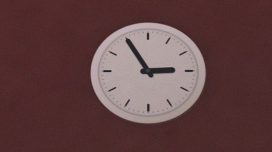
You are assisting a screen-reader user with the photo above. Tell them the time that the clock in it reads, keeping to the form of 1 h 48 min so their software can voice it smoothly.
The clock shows 2 h 55 min
